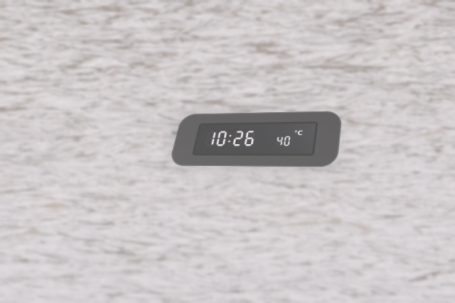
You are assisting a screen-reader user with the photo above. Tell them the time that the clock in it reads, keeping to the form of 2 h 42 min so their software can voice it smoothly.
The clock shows 10 h 26 min
